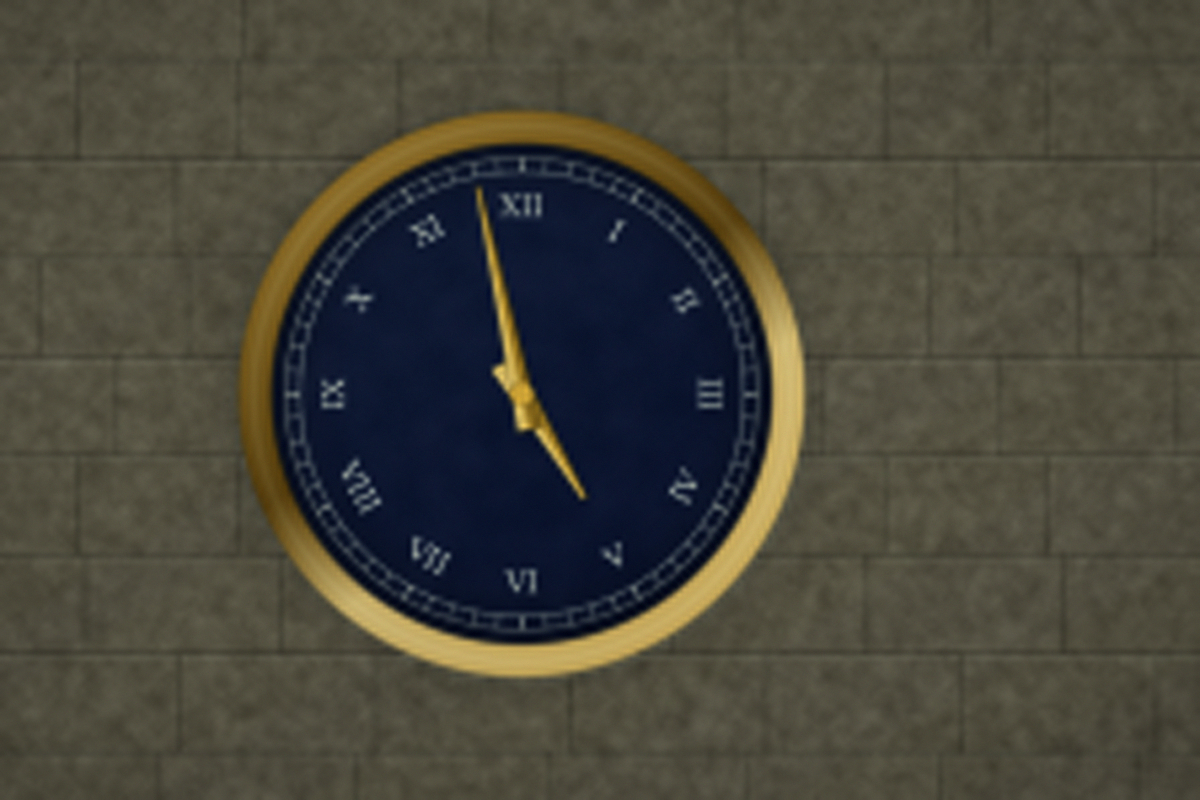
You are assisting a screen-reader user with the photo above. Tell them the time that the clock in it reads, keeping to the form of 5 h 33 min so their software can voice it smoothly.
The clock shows 4 h 58 min
